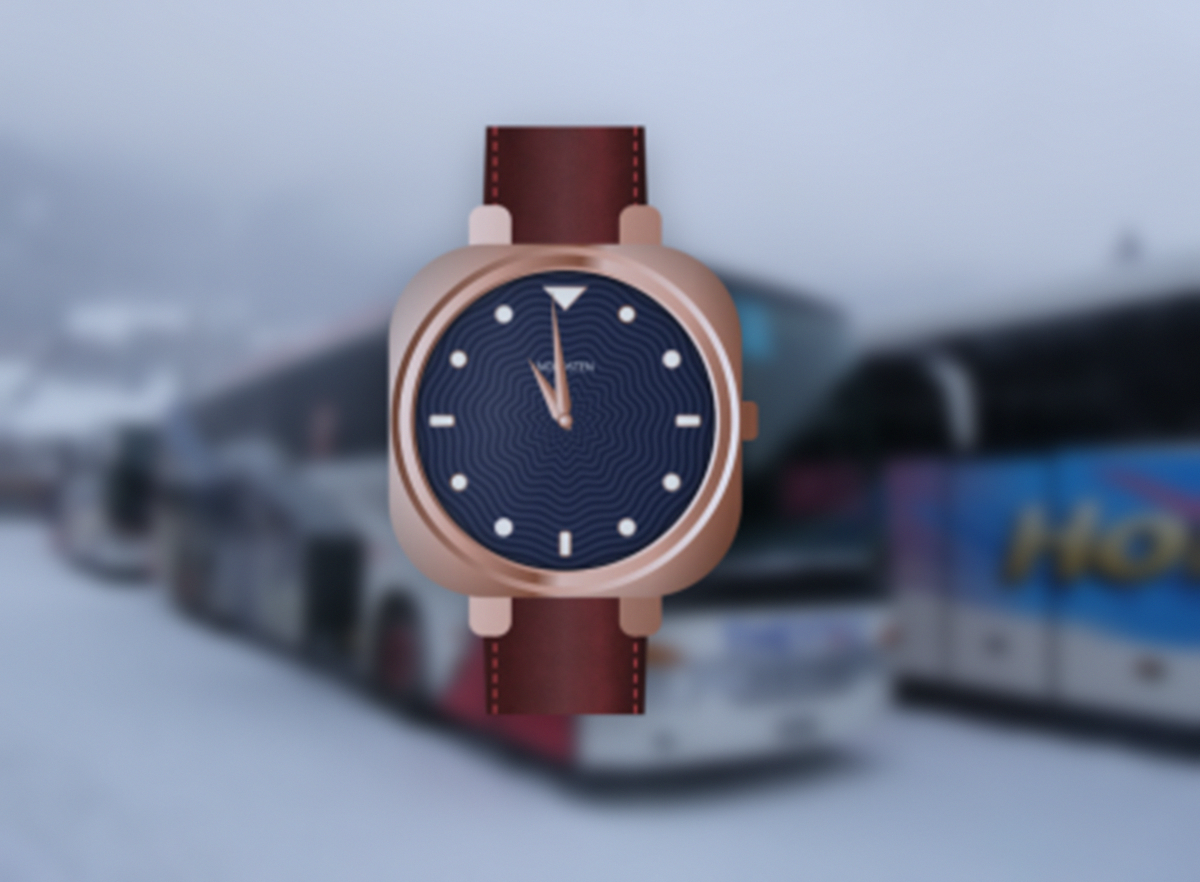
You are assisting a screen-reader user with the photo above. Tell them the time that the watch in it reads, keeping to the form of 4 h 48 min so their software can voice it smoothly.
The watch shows 10 h 59 min
